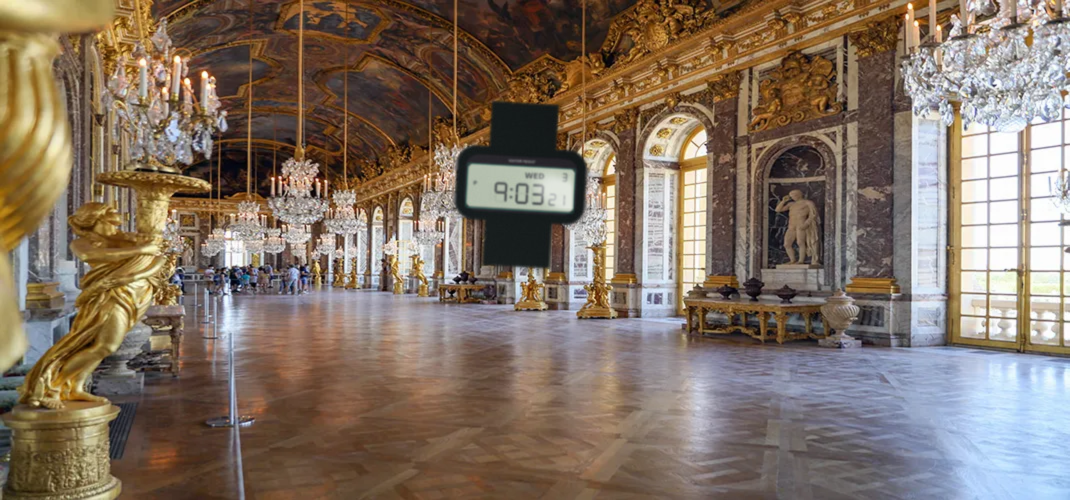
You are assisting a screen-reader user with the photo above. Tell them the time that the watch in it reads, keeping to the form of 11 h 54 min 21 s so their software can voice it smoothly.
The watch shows 9 h 03 min 21 s
